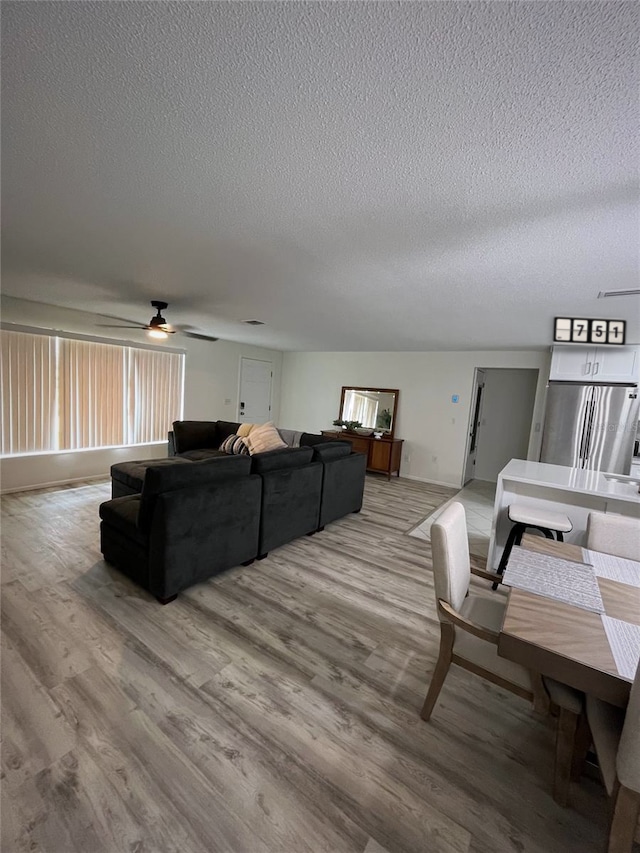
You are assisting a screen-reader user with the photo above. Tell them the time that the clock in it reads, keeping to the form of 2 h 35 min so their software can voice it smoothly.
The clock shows 7 h 51 min
